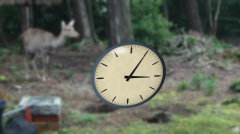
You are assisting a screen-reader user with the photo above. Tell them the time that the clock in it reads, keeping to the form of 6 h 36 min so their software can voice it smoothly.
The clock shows 3 h 05 min
